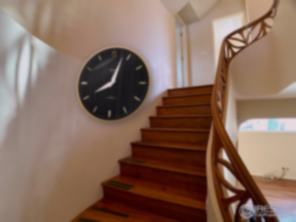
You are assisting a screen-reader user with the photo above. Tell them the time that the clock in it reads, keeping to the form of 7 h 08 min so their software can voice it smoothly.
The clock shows 8 h 03 min
